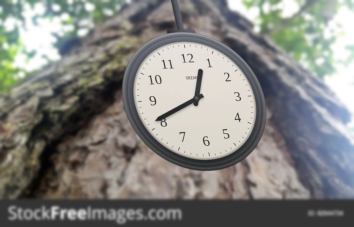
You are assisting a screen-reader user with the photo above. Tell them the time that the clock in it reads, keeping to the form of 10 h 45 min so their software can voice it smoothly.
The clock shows 12 h 41 min
